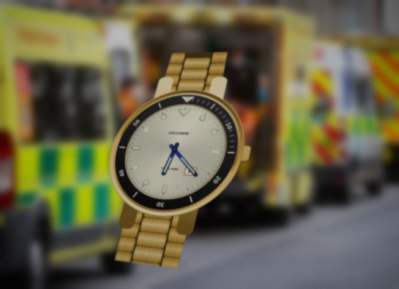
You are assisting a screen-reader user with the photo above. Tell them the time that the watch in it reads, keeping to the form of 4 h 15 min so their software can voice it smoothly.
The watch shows 6 h 22 min
